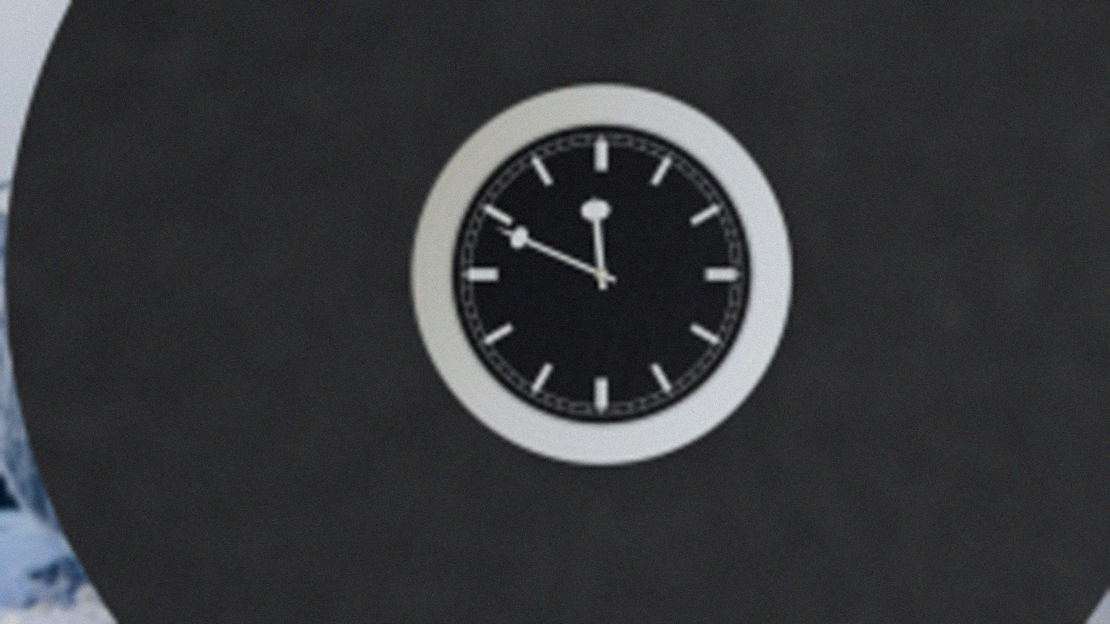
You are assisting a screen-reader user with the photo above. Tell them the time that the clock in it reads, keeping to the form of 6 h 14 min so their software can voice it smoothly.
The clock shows 11 h 49 min
